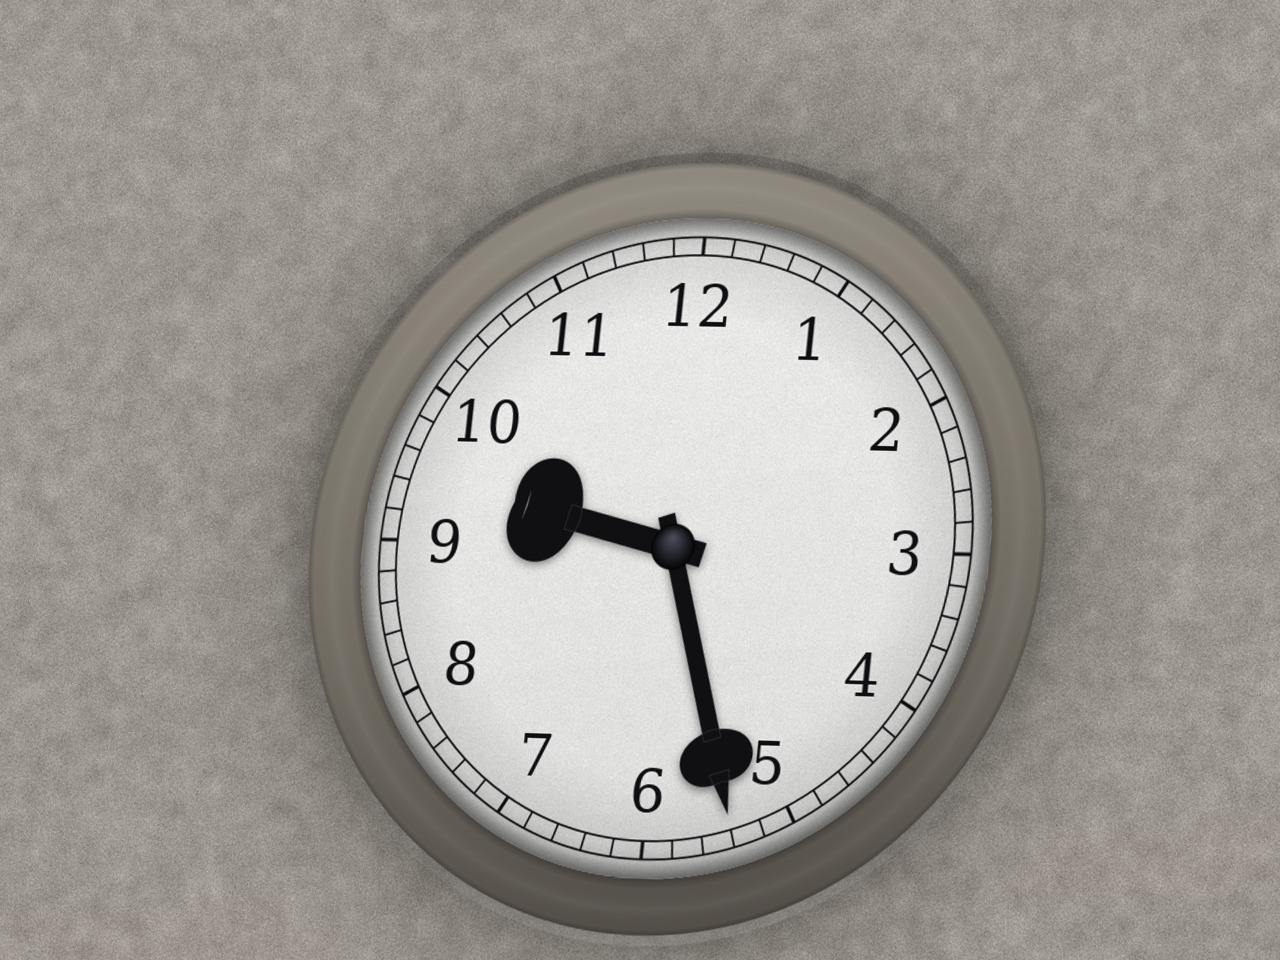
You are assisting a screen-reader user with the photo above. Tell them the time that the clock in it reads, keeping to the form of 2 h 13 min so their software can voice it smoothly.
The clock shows 9 h 27 min
